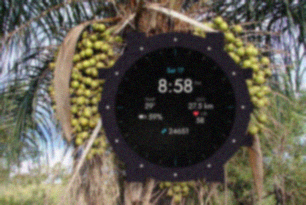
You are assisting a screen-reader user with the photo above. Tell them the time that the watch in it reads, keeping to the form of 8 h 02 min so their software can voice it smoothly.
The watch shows 8 h 58 min
